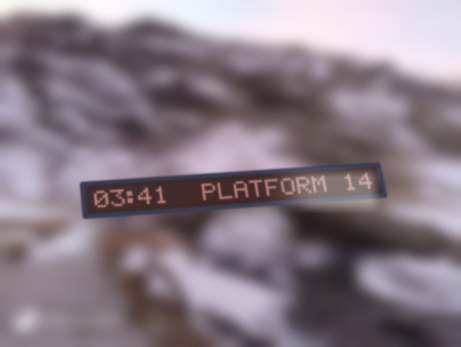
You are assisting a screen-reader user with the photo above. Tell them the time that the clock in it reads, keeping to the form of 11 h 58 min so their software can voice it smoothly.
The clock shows 3 h 41 min
